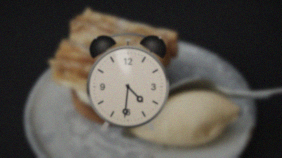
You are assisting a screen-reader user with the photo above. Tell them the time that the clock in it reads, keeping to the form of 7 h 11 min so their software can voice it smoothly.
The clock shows 4 h 31 min
